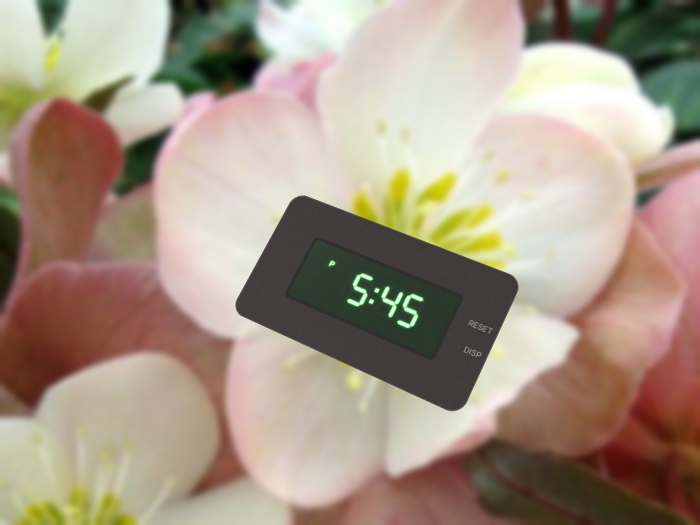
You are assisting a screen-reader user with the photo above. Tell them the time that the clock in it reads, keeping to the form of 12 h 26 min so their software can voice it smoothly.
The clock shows 5 h 45 min
